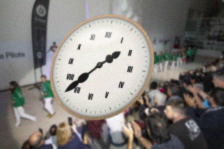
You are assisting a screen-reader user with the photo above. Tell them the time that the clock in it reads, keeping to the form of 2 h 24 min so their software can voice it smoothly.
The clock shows 1 h 37 min
